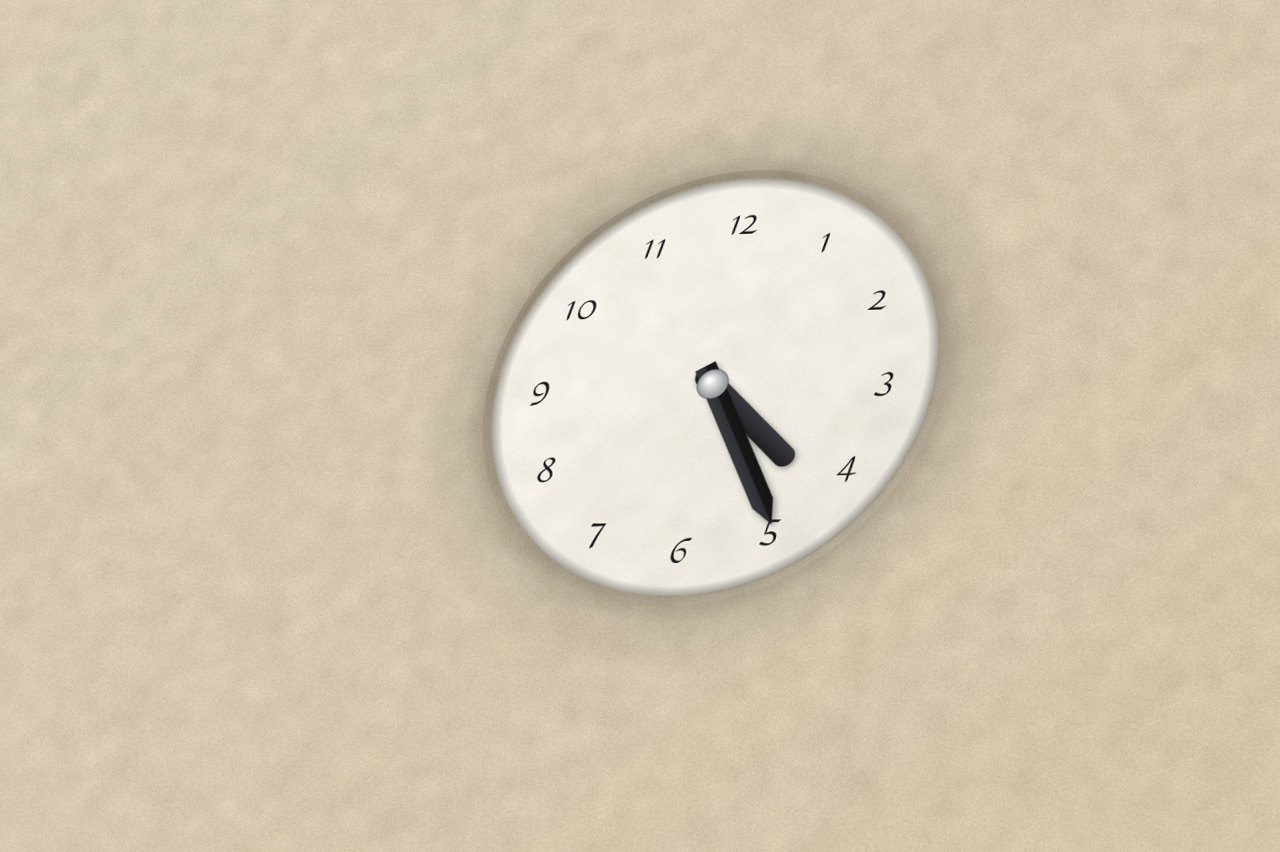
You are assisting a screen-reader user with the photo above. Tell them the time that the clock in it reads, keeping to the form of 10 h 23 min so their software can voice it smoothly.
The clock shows 4 h 25 min
